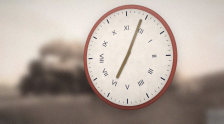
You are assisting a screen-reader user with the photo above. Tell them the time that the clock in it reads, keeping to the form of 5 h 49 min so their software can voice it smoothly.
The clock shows 5 h 59 min
